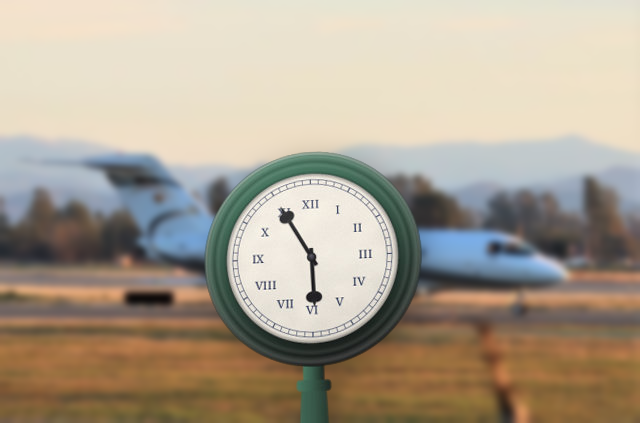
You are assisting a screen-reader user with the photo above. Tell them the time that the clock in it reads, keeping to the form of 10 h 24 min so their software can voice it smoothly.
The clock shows 5 h 55 min
